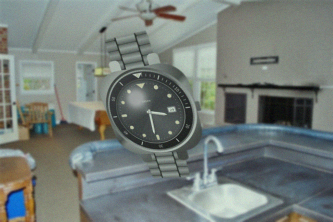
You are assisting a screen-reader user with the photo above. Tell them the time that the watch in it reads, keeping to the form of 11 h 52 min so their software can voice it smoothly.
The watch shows 3 h 31 min
